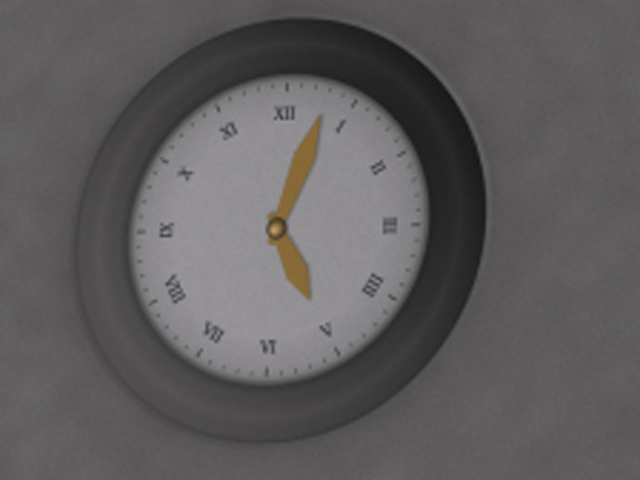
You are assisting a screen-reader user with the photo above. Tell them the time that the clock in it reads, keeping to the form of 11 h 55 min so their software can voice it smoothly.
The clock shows 5 h 03 min
